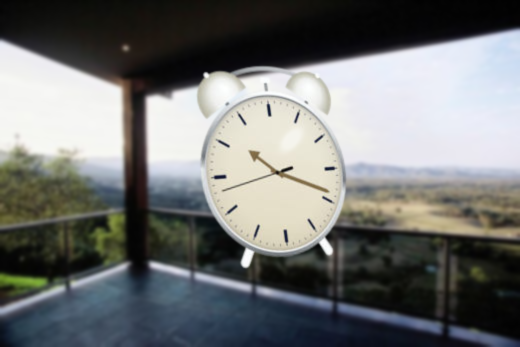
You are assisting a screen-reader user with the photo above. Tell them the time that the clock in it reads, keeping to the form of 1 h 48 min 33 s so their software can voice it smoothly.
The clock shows 10 h 18 min 43 s
